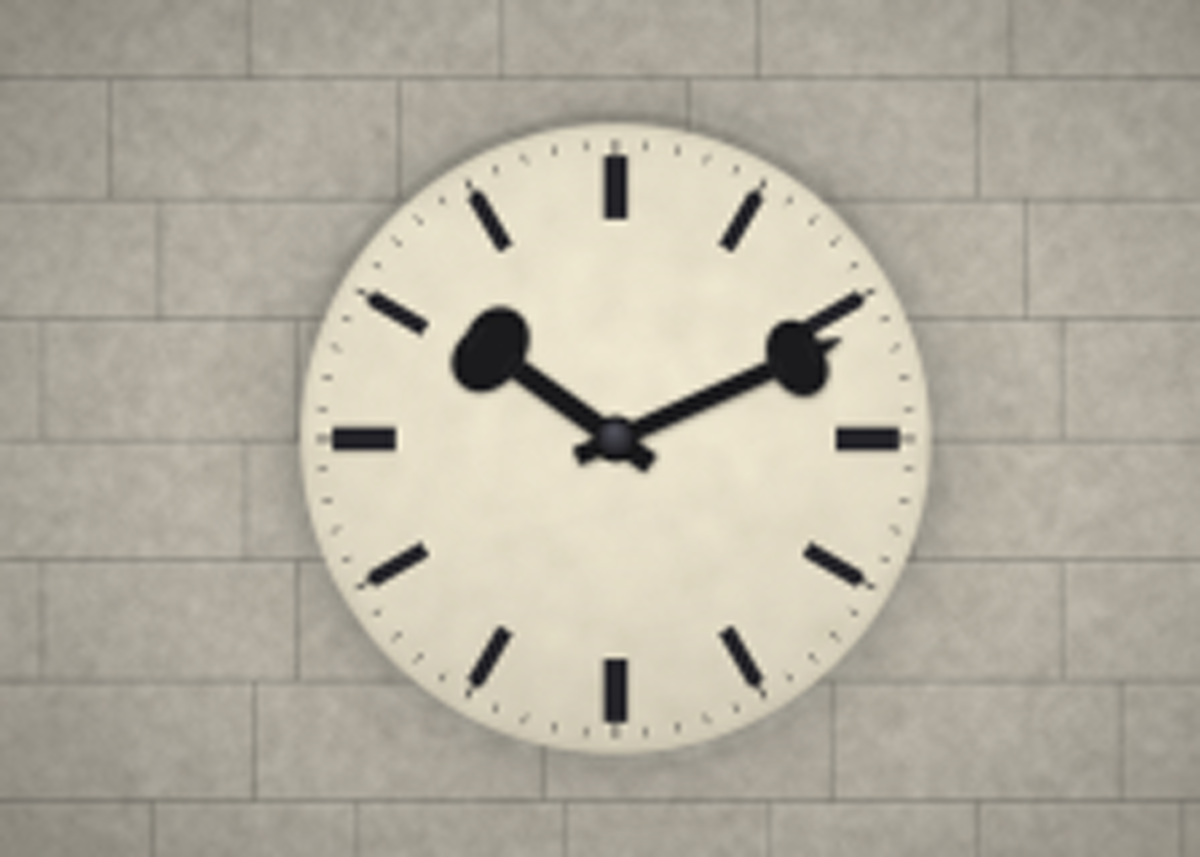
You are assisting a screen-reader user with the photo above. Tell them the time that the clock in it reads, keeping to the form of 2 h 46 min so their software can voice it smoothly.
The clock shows 10 h 11 min
